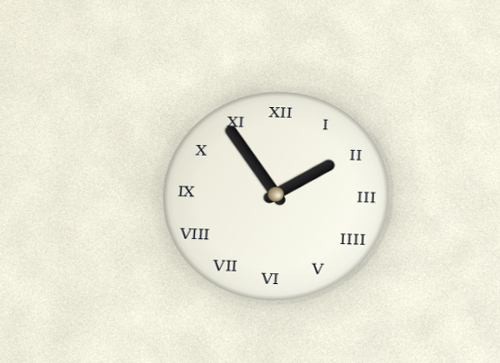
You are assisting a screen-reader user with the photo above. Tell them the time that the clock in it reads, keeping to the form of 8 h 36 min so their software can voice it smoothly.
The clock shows 1 h 54 min
